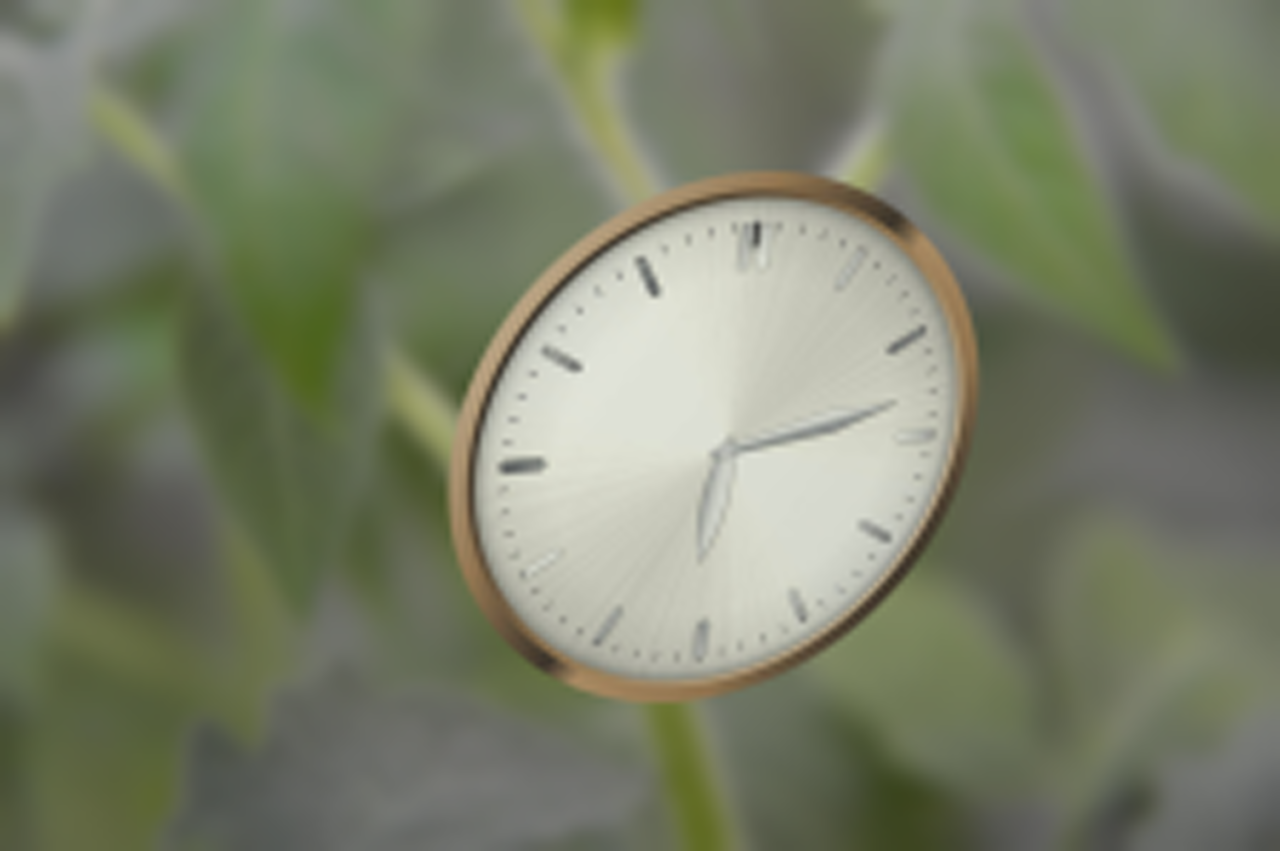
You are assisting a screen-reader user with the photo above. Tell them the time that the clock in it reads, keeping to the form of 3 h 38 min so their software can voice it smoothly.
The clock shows 6 h 13 min
